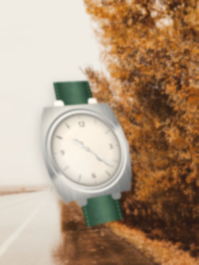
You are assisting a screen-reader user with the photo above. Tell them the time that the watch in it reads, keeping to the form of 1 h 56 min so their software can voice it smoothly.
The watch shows 10 h 22 min
